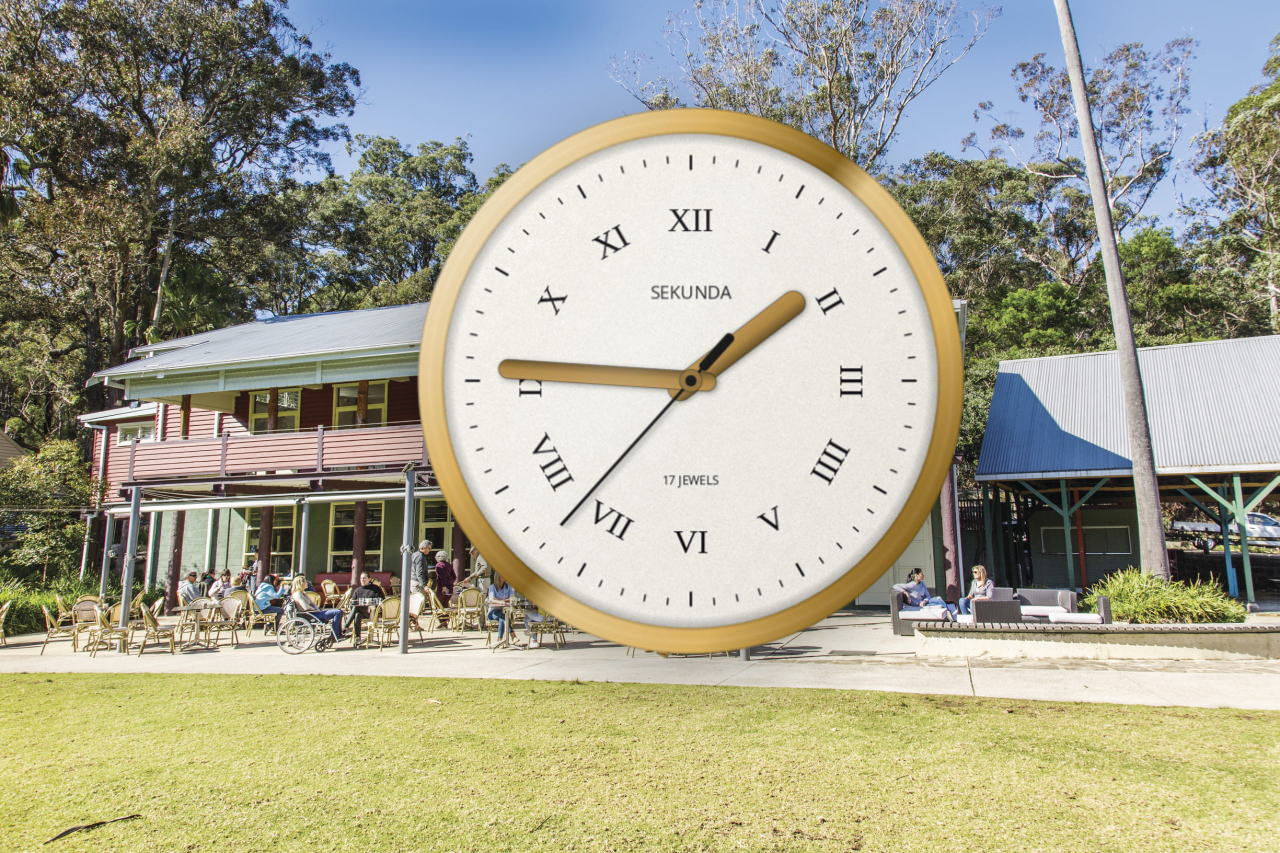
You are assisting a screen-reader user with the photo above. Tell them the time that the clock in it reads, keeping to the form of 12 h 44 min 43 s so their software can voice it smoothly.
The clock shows 1 h 45 min 37 s
